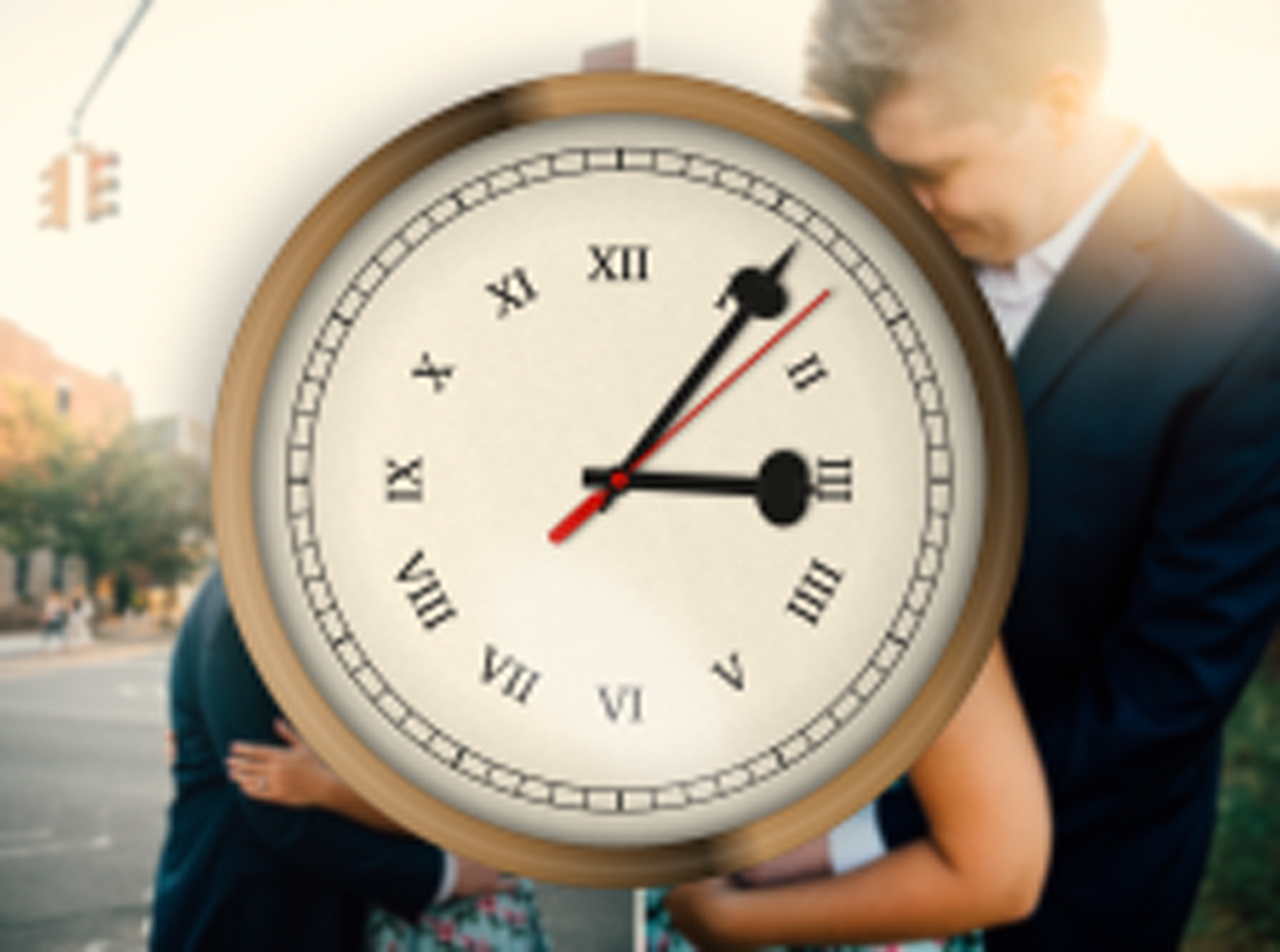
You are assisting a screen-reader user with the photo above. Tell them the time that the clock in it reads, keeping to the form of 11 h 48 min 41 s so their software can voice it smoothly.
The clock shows 3 h 06 min 08 s
